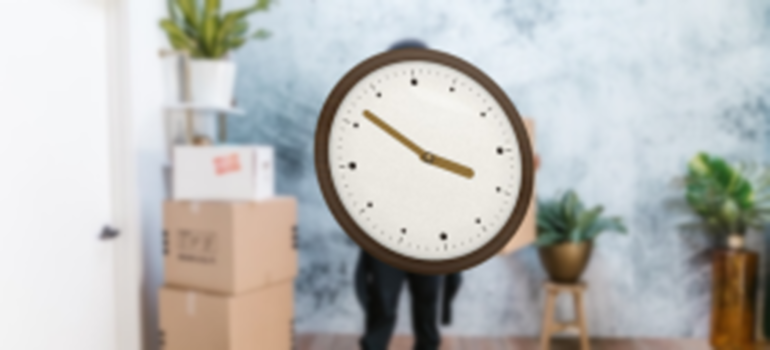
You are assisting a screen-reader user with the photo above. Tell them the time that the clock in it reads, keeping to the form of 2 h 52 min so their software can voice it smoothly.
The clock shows 3 h 52 min
